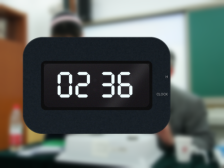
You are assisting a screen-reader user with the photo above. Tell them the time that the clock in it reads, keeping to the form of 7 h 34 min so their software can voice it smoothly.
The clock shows 2 h 36 min
